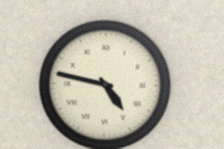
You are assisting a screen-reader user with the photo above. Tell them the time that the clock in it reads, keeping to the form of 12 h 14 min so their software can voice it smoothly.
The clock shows 4 h 47 min
